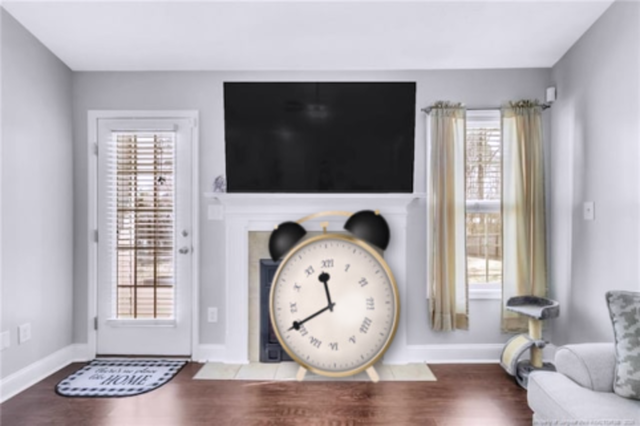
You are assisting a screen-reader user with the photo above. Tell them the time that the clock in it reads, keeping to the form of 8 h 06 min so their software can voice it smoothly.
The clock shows 11 h 41 min
